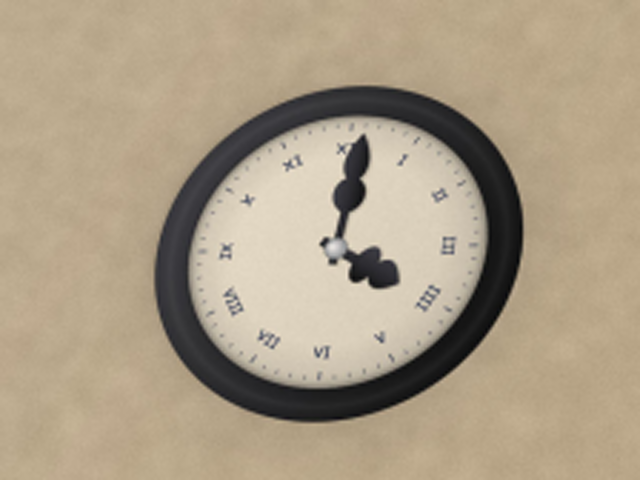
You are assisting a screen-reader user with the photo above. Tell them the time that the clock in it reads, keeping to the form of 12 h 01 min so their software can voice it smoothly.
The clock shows 4 h 01 min
